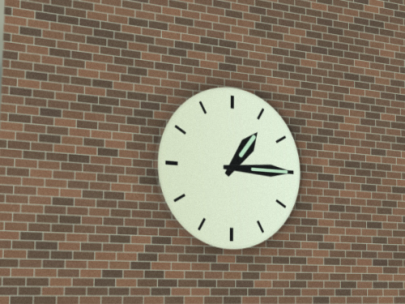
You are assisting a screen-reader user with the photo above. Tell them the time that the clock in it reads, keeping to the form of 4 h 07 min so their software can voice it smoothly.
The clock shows 1 h 15 min
